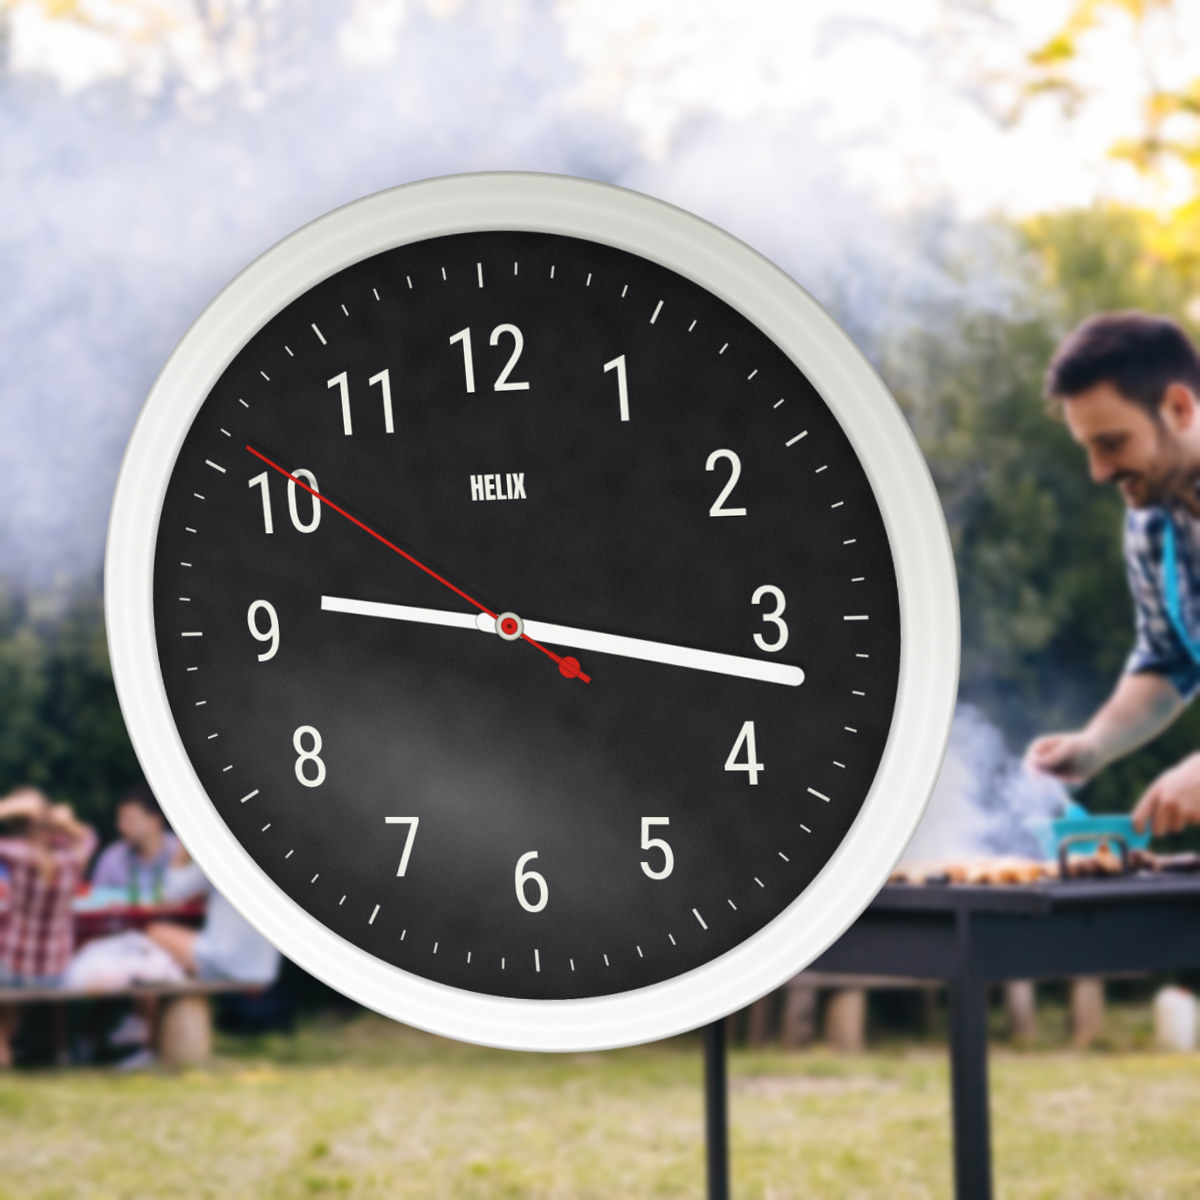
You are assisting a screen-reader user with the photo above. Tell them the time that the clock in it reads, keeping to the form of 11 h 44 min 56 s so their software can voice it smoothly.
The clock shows 9 h 16 min 51 s
